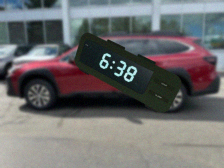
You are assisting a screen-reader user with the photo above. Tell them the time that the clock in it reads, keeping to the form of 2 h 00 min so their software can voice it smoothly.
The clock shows 6 h 38 min
